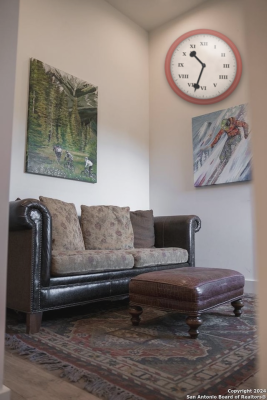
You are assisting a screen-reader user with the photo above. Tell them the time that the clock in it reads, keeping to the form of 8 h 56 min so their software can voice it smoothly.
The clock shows 10 h 33 min
